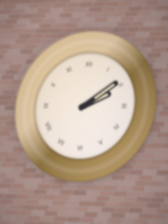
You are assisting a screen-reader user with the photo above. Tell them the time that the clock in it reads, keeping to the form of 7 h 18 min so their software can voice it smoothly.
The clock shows 2 h 09 min
